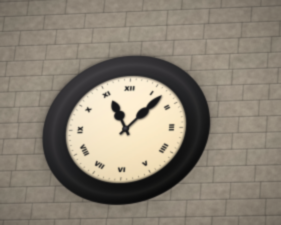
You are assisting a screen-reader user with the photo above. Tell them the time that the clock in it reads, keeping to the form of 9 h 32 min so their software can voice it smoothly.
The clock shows 11 h 07 min
